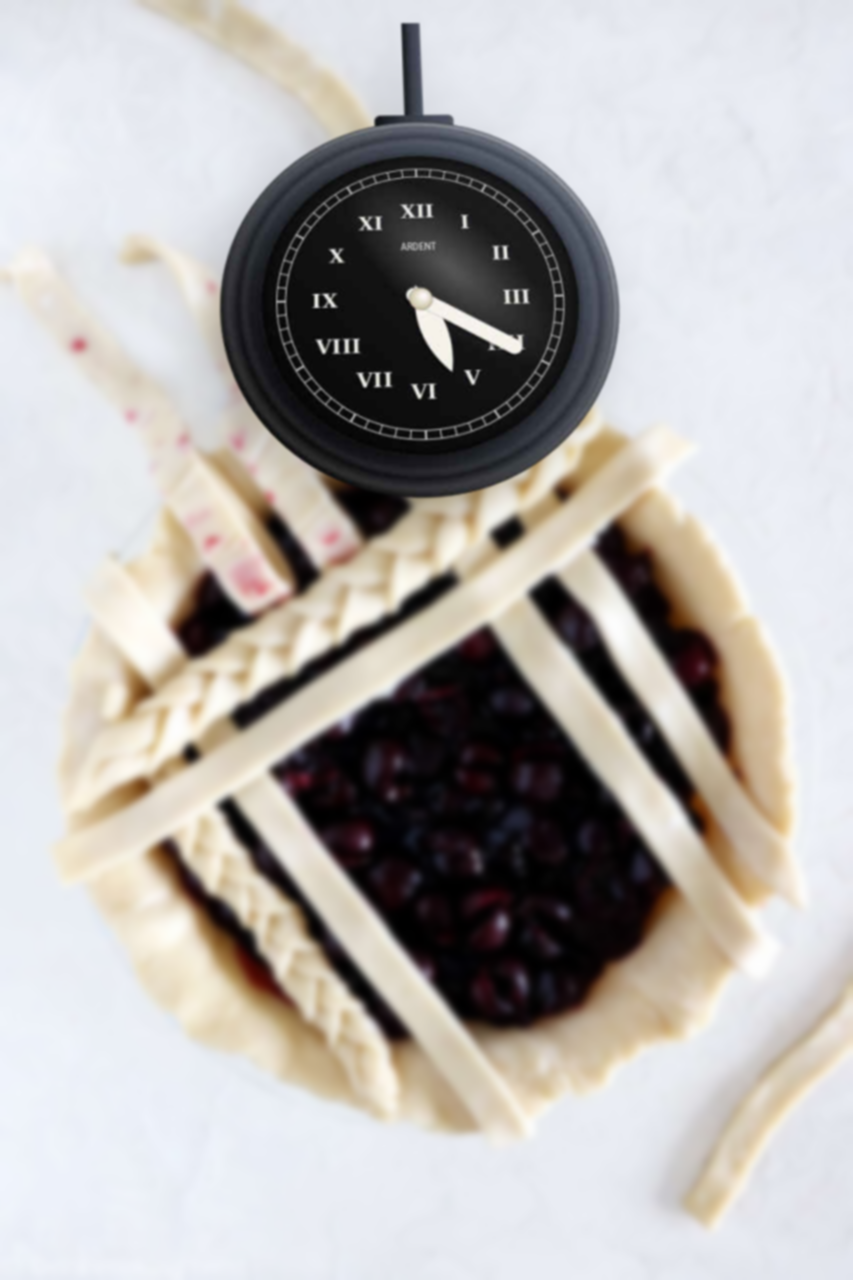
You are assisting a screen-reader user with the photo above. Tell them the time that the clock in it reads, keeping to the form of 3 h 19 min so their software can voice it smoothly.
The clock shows 5 h 20 min
